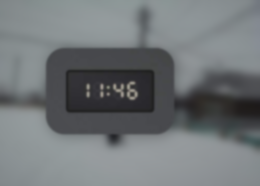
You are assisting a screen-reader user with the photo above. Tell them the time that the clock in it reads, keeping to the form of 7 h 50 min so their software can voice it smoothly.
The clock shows 11 h 46 min
